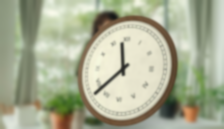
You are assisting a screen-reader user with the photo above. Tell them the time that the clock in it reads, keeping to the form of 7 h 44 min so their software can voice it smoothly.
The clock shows 11 h 38 min
